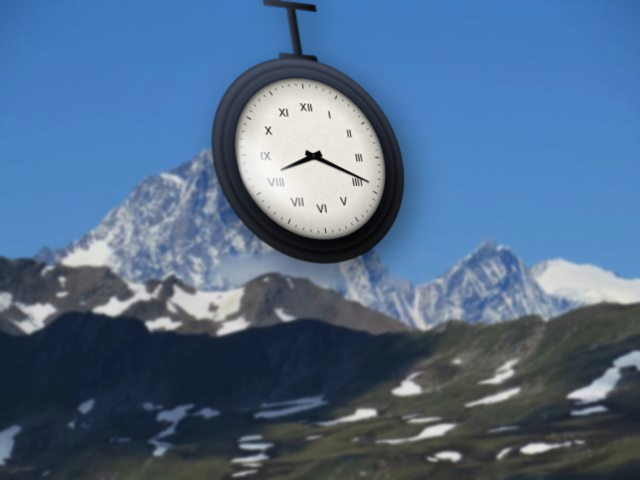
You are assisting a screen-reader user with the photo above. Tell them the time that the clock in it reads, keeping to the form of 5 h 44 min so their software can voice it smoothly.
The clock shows 8 h 19 min
